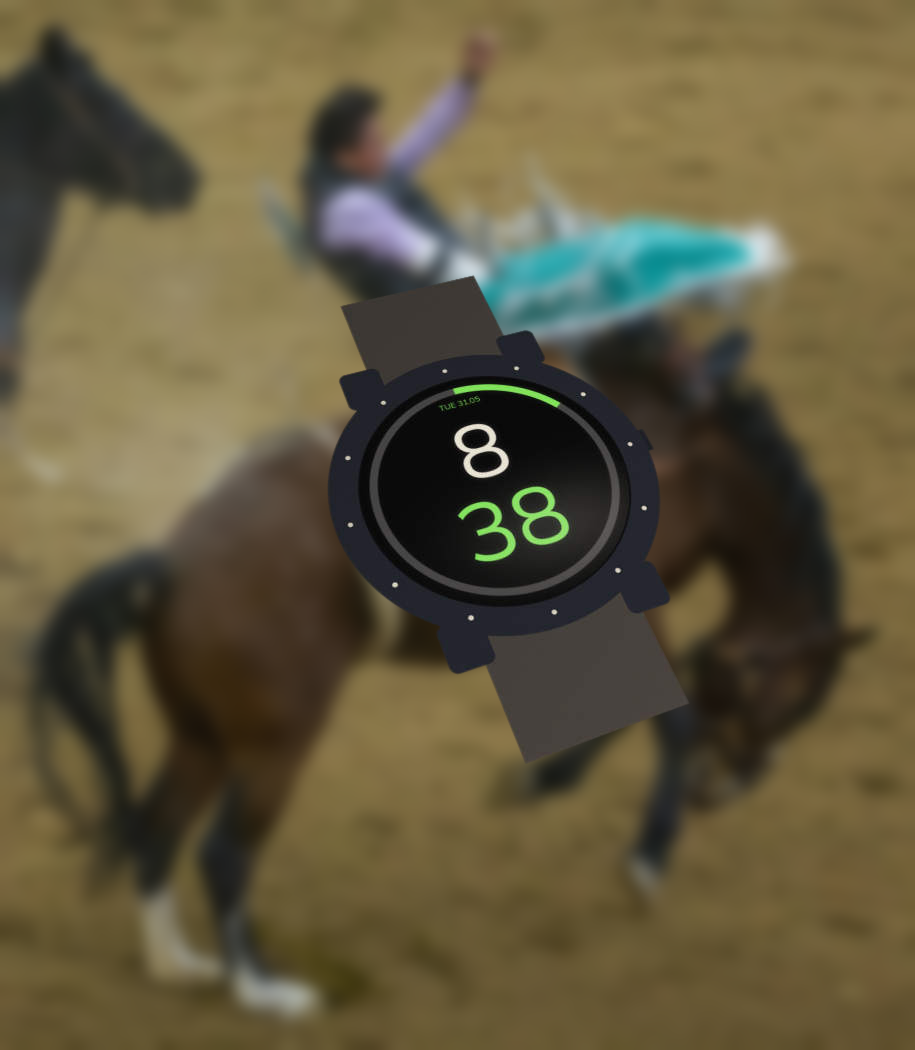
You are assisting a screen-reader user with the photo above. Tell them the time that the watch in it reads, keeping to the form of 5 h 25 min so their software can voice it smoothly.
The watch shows 8 h 38 min
